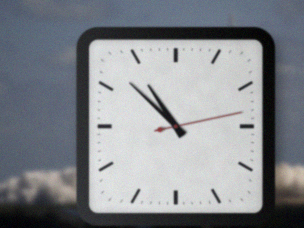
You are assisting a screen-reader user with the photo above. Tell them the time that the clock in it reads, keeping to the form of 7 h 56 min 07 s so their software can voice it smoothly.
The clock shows 10 h 52 min 13 s
